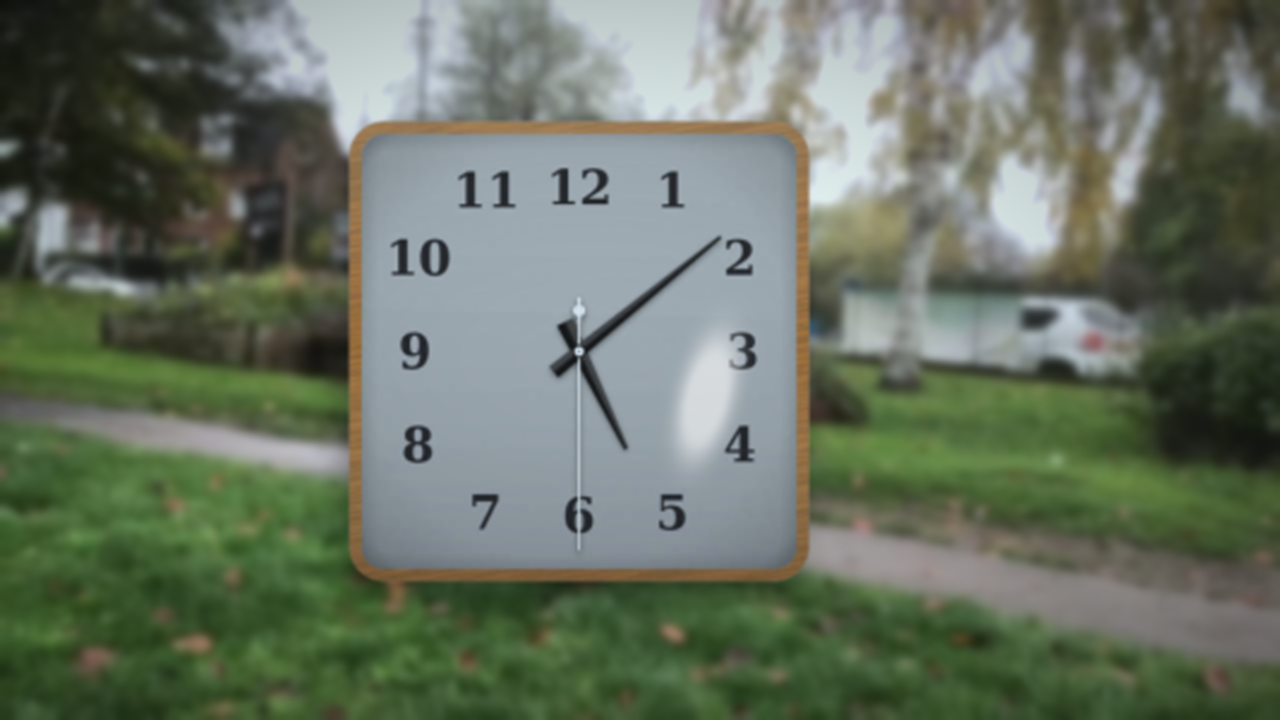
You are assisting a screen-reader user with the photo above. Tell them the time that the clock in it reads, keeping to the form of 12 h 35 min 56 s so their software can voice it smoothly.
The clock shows 5 h 08 min 30 s
